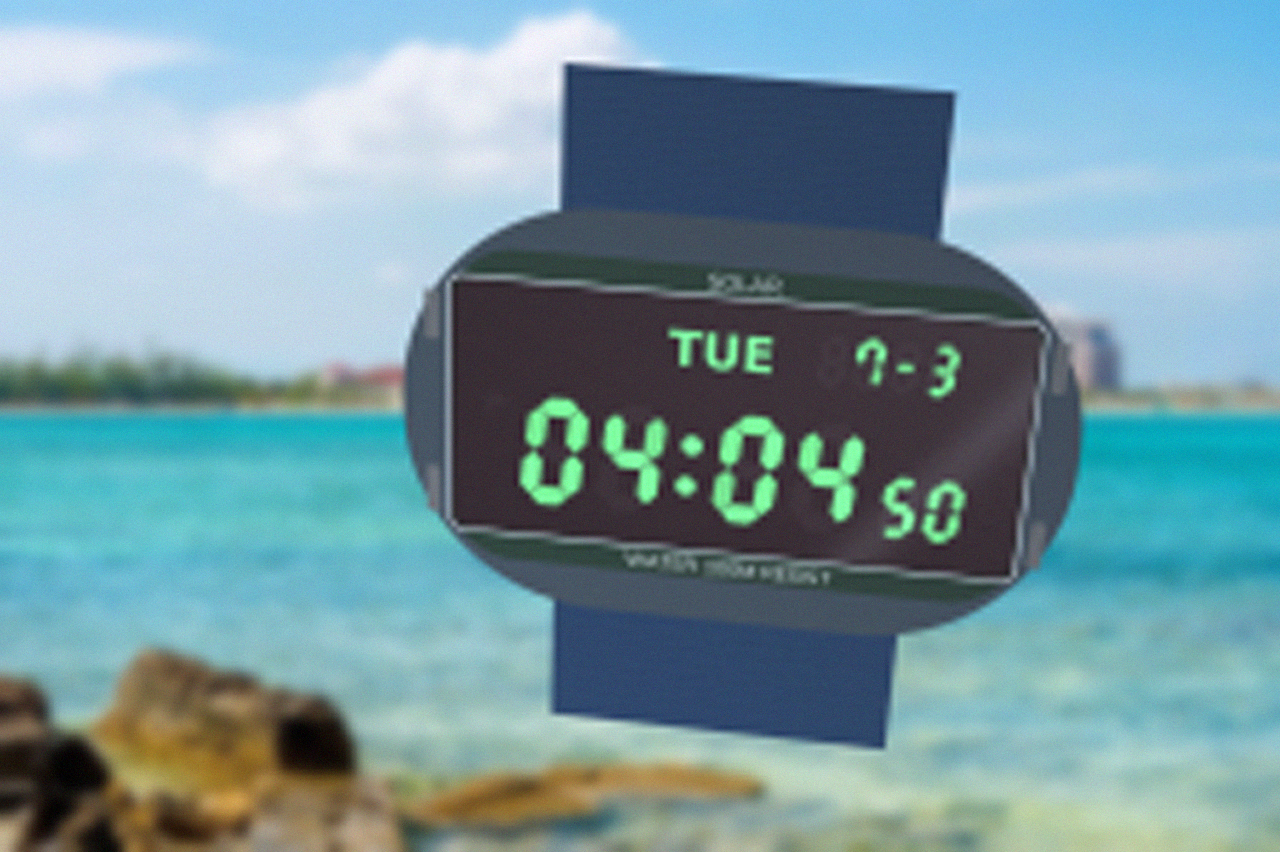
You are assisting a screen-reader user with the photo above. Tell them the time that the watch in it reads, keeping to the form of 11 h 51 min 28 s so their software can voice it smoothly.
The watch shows 4 h 04 min 50 s
